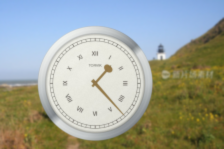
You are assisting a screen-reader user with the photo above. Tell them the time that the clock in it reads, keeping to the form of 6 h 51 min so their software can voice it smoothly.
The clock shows 1 h 23 min
